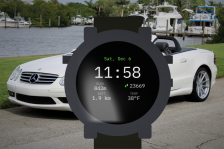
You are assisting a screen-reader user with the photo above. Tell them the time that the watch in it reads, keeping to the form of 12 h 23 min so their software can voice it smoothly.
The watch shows 11 h 58 min
